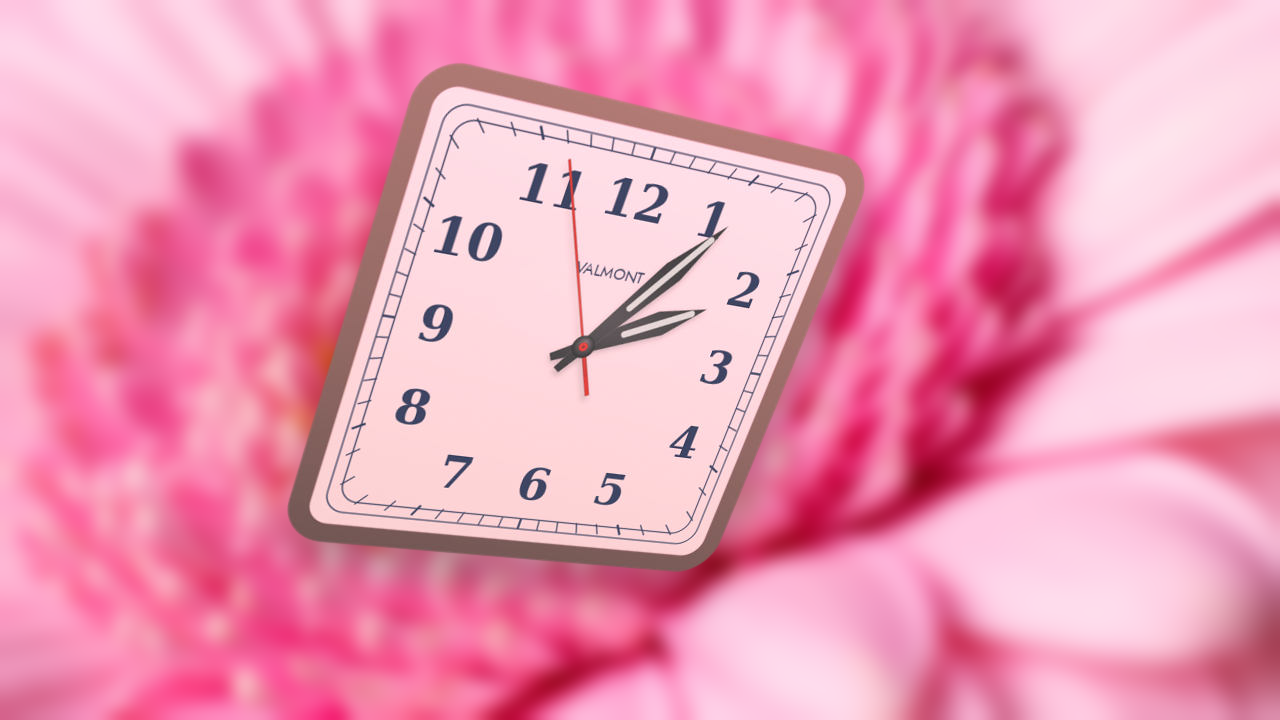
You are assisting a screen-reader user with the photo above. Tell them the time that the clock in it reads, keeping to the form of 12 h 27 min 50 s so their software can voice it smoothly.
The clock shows 2 h 05 min 56 s
